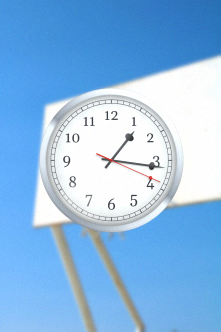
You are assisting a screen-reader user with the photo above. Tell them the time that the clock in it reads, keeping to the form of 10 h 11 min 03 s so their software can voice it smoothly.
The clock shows 1 h 16 min 19 s
